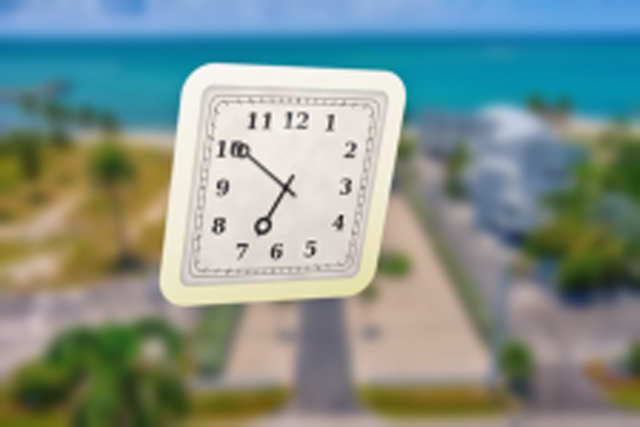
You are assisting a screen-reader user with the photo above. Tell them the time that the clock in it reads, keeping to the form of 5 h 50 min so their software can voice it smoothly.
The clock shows 6 h 51 min
